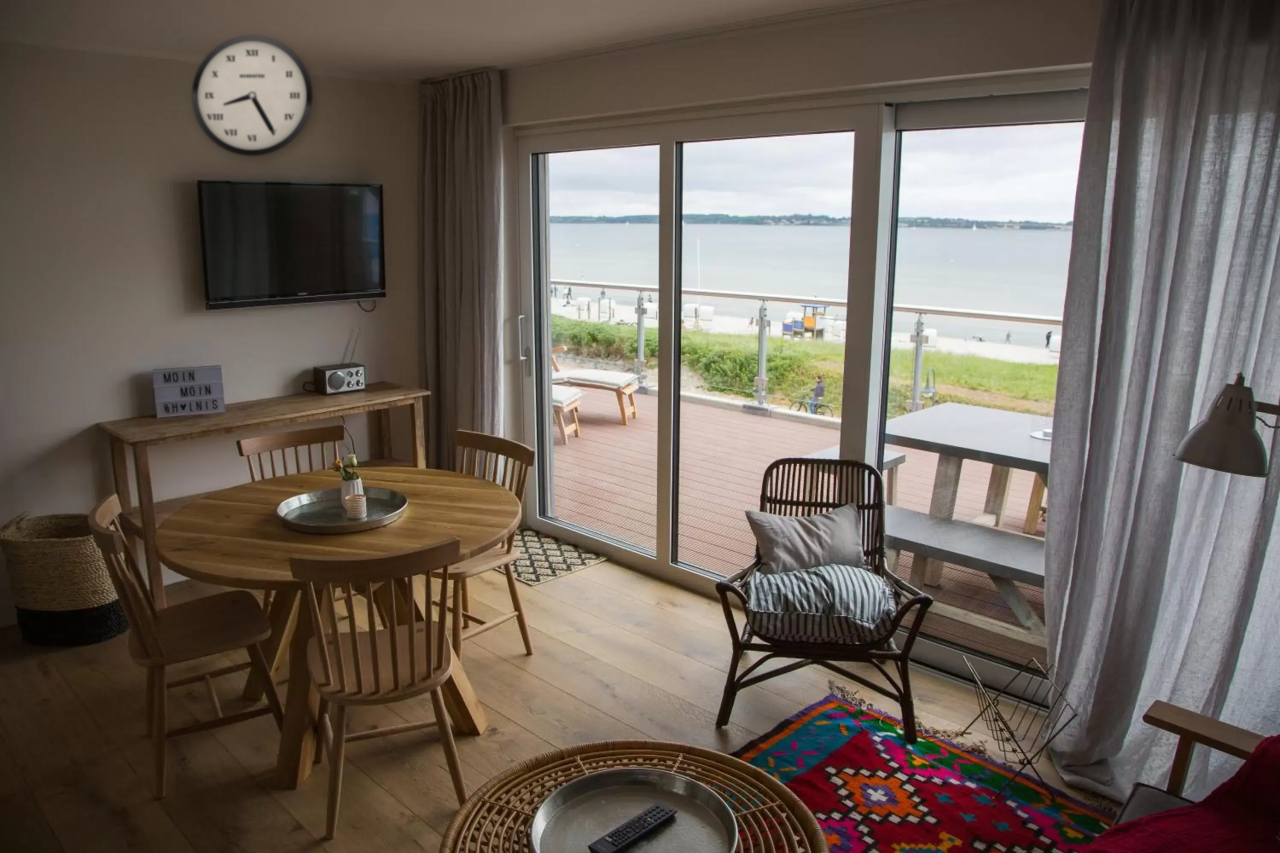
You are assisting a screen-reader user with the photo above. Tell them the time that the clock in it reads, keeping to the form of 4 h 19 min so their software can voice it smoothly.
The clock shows 8 h 25 min
